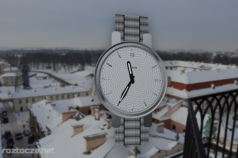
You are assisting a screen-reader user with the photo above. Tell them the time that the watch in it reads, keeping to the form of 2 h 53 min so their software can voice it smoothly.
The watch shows 11 h 35 min
